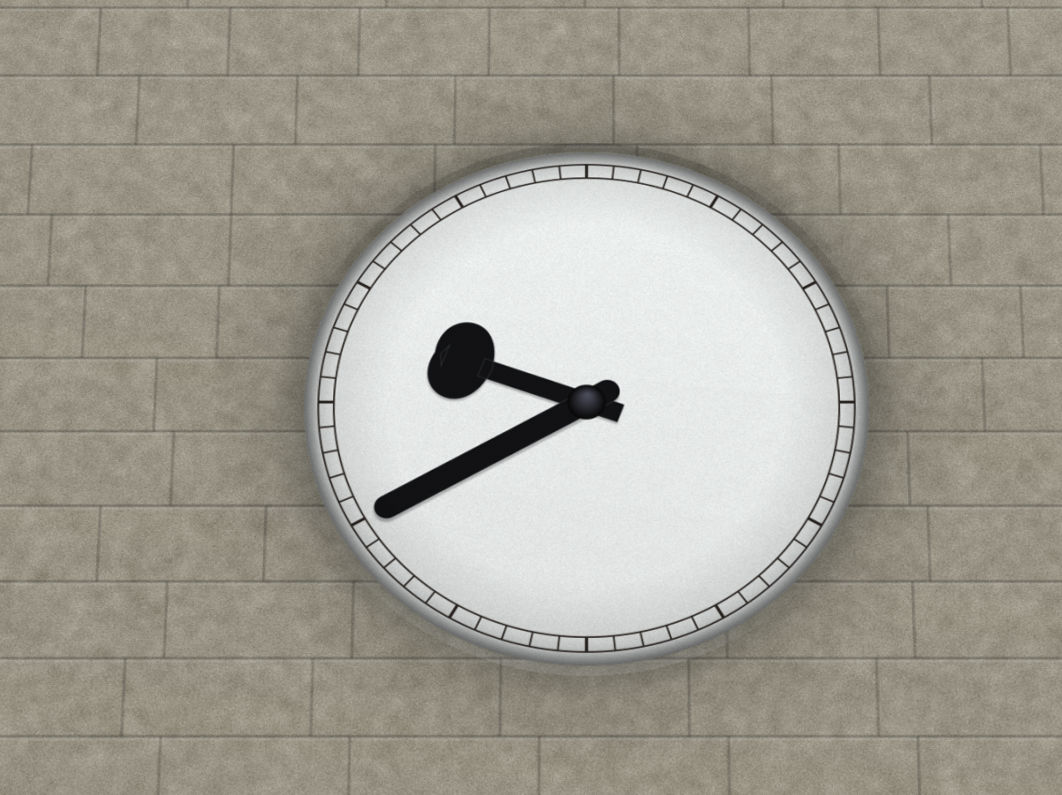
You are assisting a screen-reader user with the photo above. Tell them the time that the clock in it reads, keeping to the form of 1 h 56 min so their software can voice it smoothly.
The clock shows 9 h 40 min
